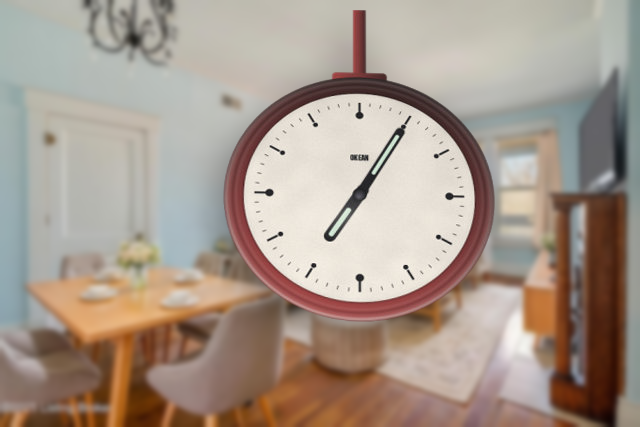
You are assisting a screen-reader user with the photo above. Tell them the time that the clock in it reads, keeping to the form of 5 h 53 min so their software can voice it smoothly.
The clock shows 7 h 05 min
